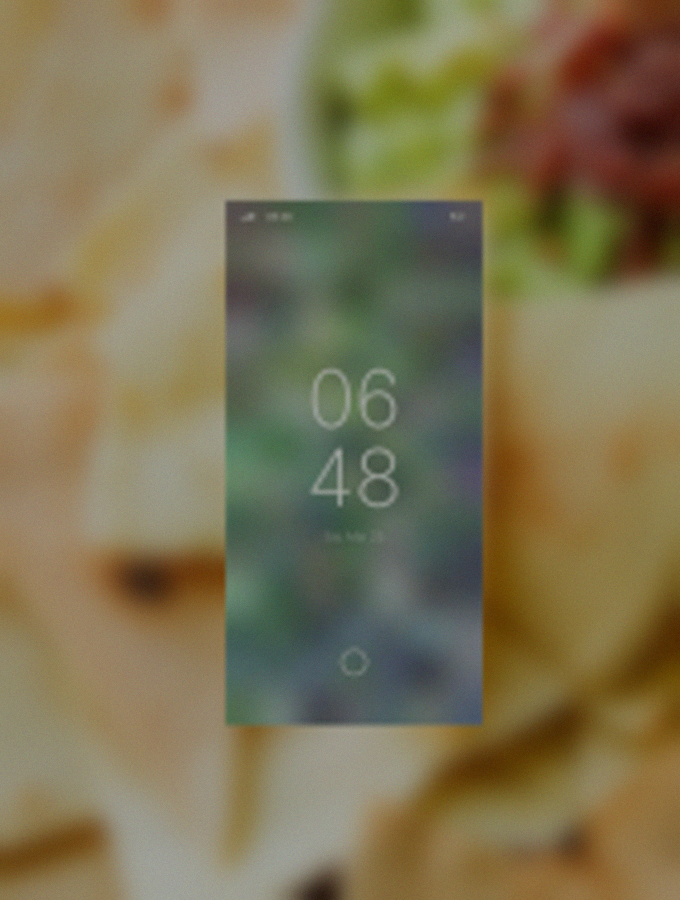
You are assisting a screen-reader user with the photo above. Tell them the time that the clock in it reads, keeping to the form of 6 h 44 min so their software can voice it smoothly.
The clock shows 6 h 48 min
